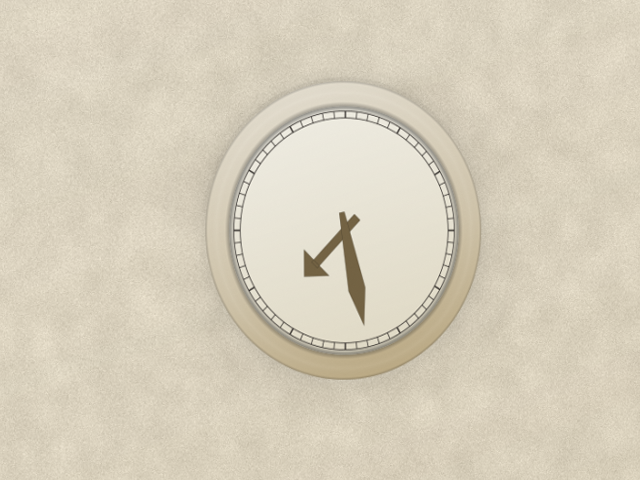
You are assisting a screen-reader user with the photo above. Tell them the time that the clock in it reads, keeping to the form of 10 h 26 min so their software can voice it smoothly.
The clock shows 7 h 28 min
